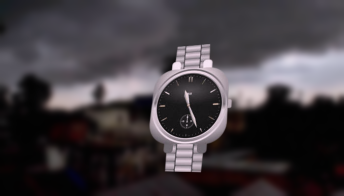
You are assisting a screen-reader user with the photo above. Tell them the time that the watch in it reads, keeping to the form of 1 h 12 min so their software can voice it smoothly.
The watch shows 11 h 26 min
